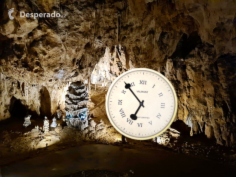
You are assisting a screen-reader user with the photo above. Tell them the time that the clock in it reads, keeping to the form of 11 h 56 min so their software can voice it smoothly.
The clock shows 6 h 53 min
